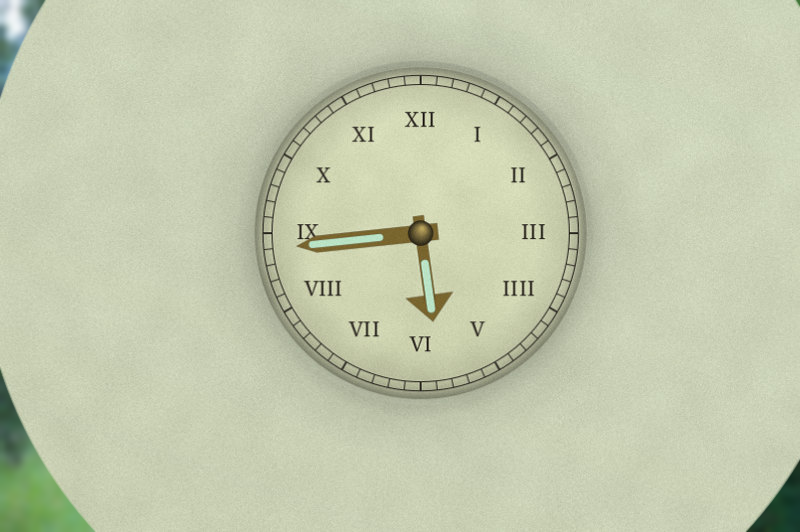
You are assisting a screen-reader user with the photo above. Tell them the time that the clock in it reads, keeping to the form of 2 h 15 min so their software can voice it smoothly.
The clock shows 5 h 44 min
